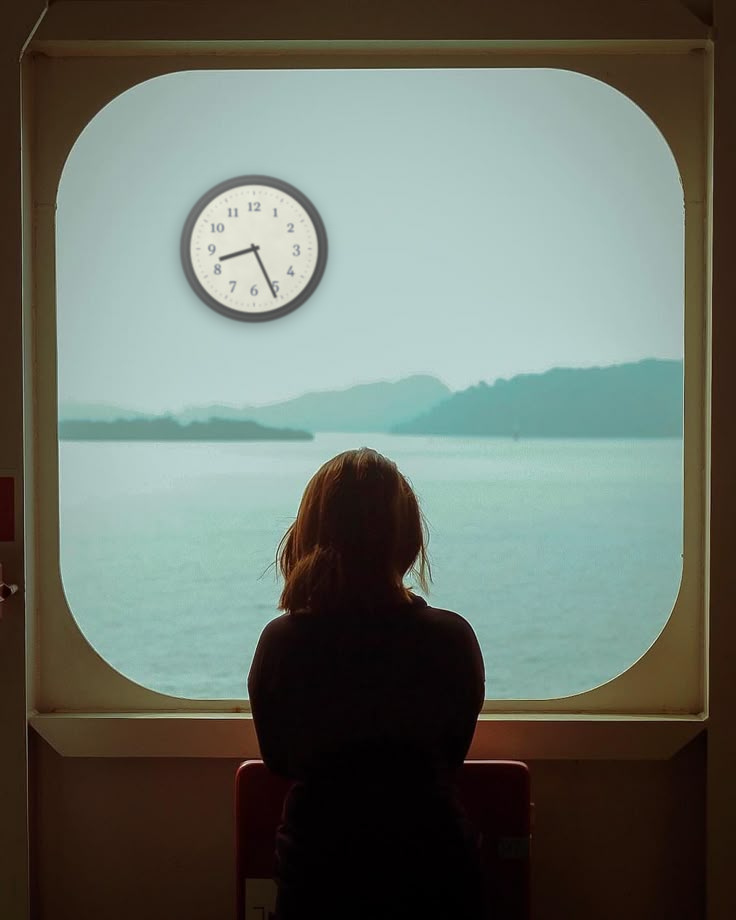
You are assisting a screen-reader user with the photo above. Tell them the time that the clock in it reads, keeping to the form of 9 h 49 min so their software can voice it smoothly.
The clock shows 8 h 26 min
